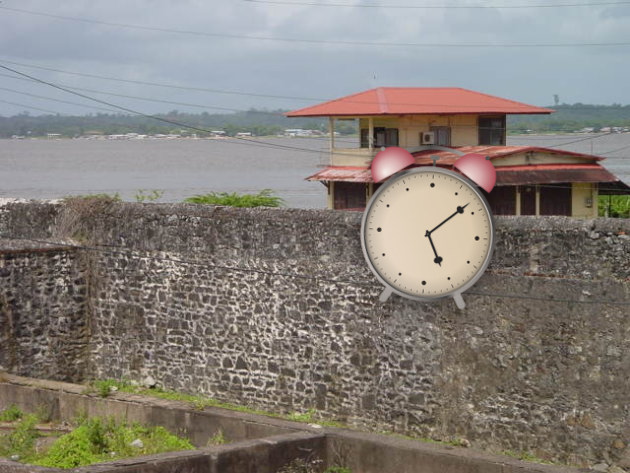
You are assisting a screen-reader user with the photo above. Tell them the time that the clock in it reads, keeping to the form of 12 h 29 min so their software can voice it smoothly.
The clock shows 5 h 08 min
